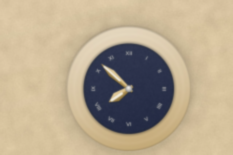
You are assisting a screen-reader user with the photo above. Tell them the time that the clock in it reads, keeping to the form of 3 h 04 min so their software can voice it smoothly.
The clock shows 7 h 52 min
